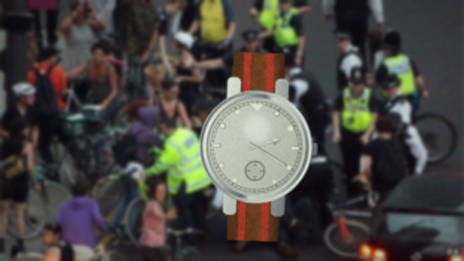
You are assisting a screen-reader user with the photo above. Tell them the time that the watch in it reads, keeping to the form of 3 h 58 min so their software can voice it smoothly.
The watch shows 2 h 20 min
